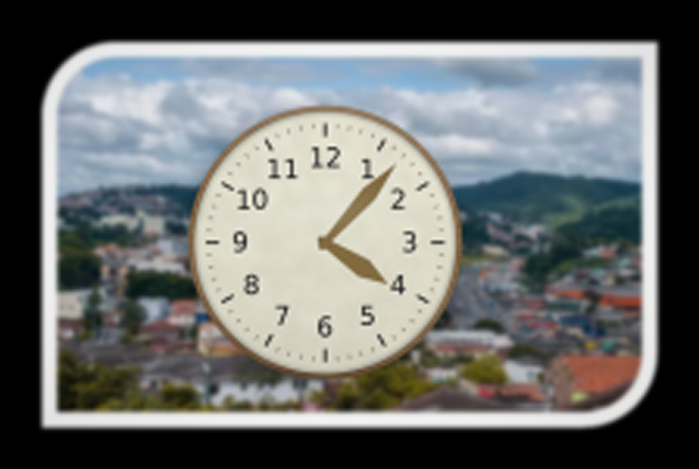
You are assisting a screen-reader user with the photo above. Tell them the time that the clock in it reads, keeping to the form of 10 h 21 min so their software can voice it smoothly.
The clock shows 4 h 07 min
